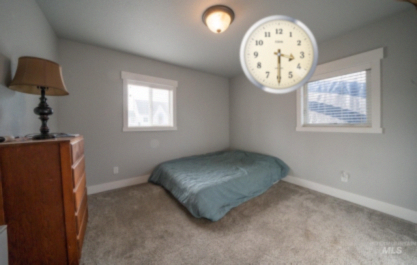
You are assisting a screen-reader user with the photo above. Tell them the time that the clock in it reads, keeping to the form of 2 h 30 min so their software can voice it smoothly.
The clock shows 3 h 30 min
